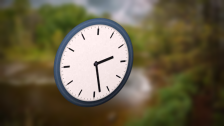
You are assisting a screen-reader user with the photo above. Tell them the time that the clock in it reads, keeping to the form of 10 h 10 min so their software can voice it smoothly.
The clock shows 2 h 28 min
